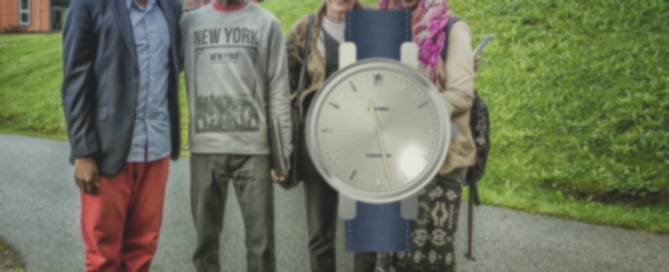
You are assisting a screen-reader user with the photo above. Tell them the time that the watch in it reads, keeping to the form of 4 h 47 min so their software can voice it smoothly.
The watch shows 11 h 28 min
